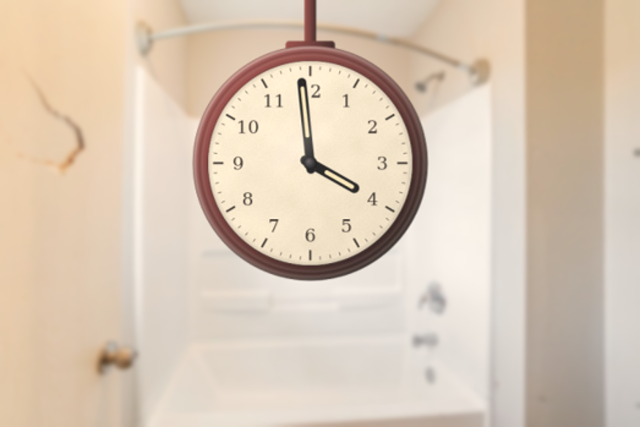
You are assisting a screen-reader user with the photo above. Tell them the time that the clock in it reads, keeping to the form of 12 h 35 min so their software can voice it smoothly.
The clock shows 3 h 59 min
